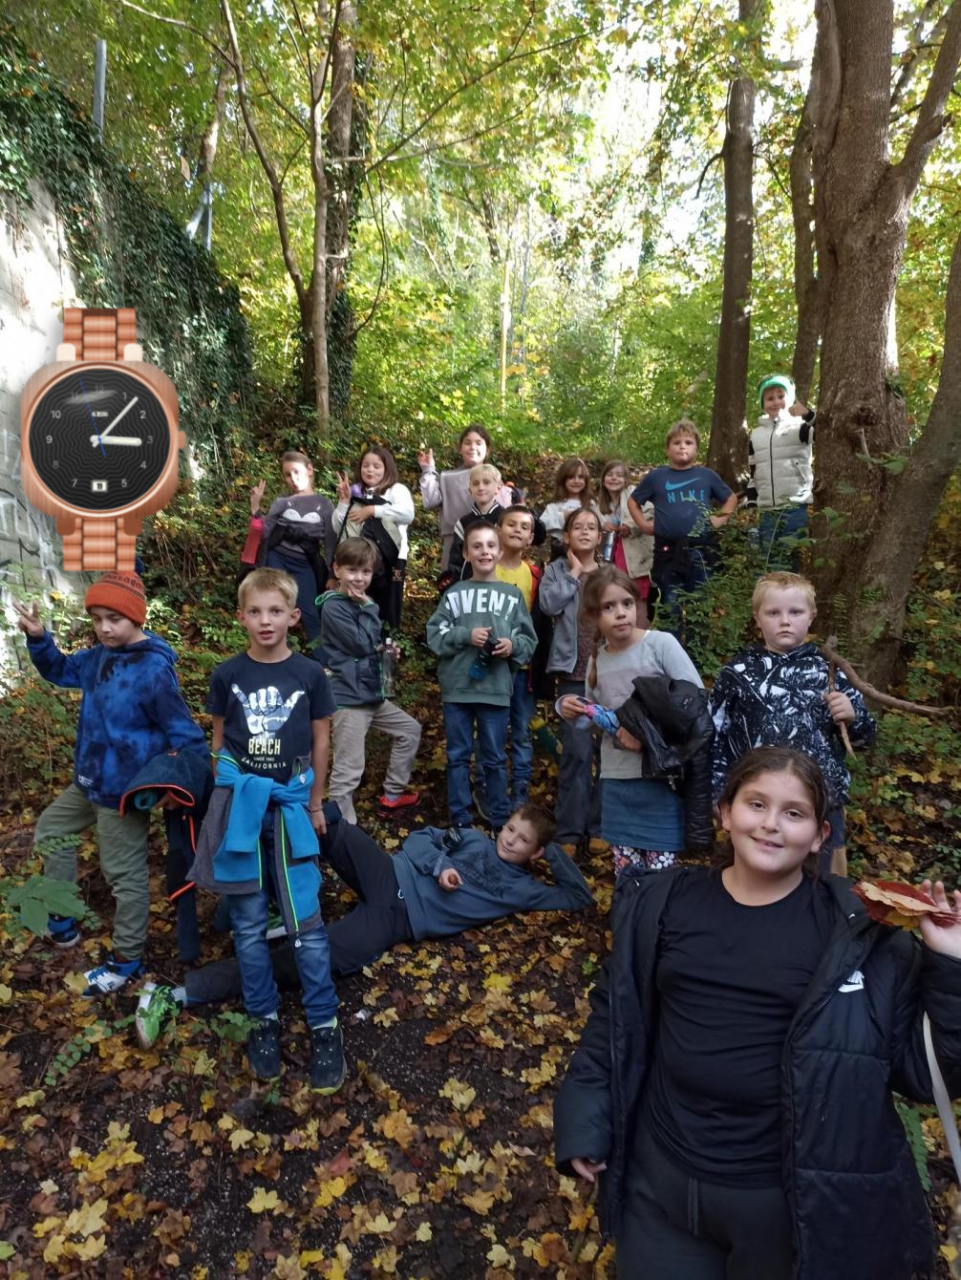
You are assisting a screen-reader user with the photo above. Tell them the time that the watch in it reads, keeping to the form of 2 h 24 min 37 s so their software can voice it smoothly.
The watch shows 3 h 06 min 57 s
